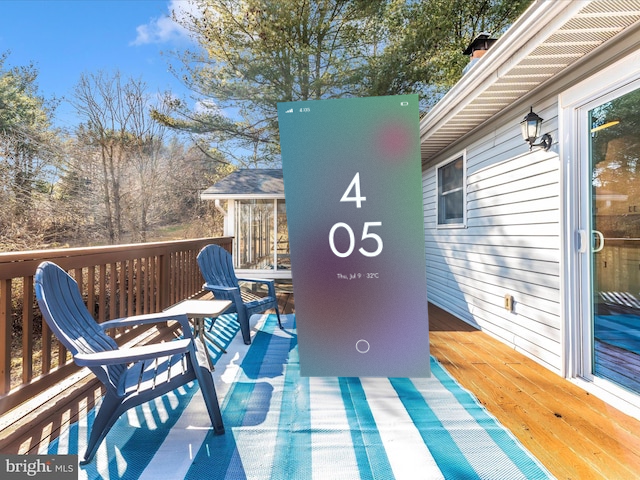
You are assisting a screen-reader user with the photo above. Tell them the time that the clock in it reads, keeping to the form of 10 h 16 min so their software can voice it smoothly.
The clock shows 4 h 05 min
